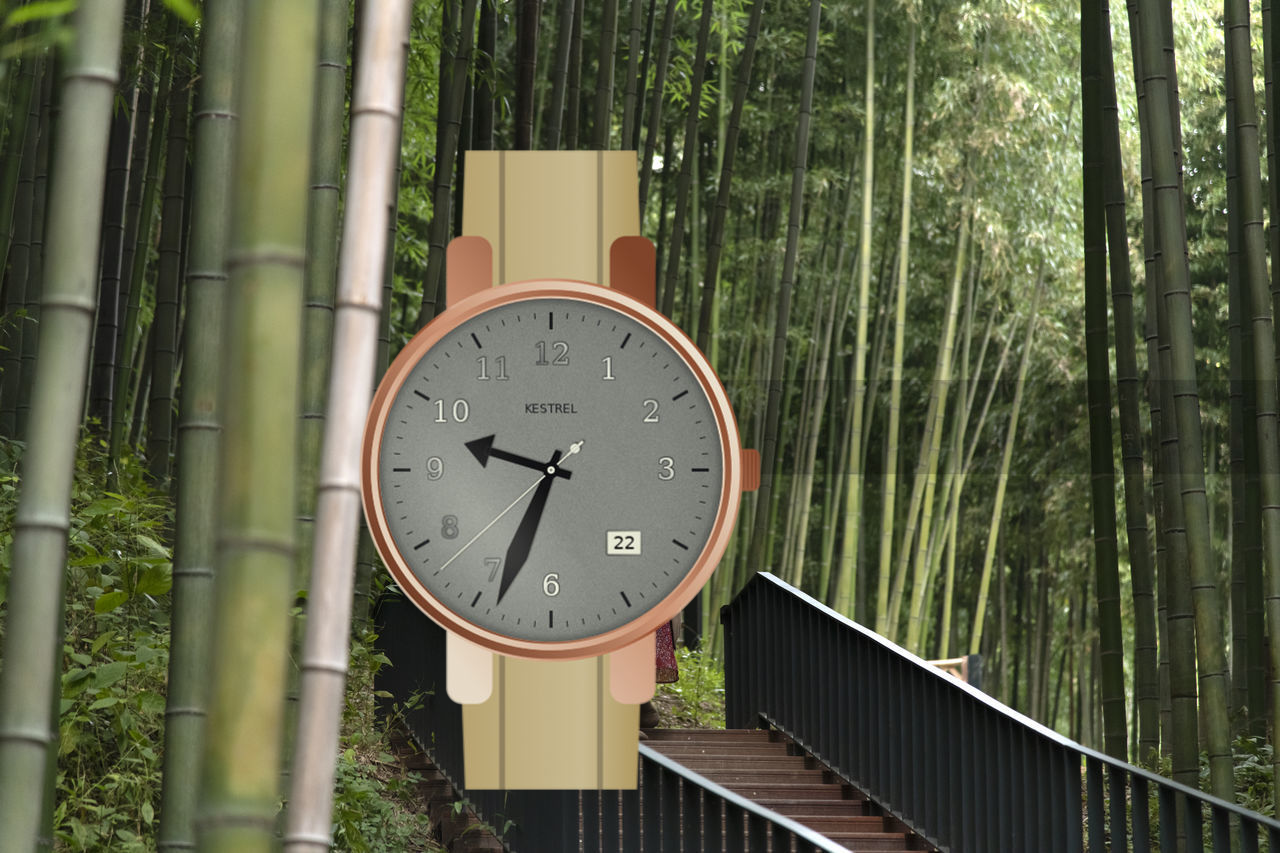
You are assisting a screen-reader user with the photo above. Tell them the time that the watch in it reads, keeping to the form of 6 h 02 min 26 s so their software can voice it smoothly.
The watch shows 9 h 33 min 38 s
